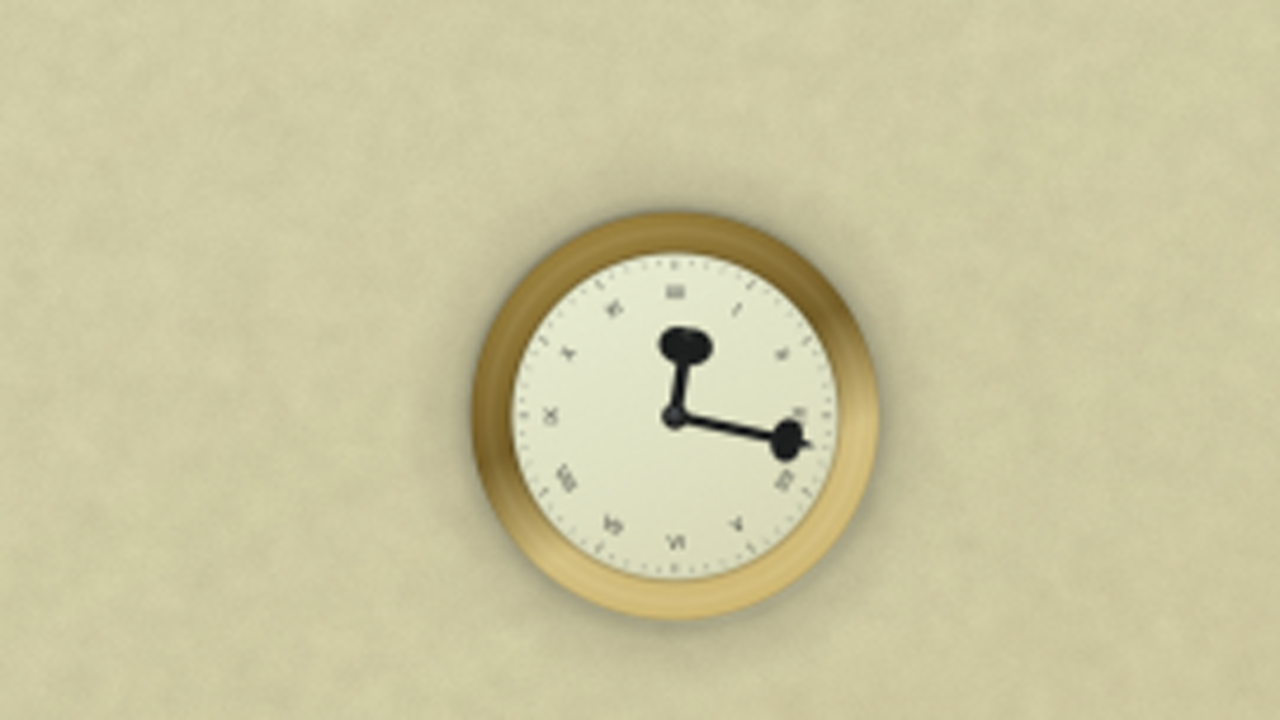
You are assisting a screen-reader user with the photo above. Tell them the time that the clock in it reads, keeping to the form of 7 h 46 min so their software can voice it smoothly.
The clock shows 12 h 17 min
